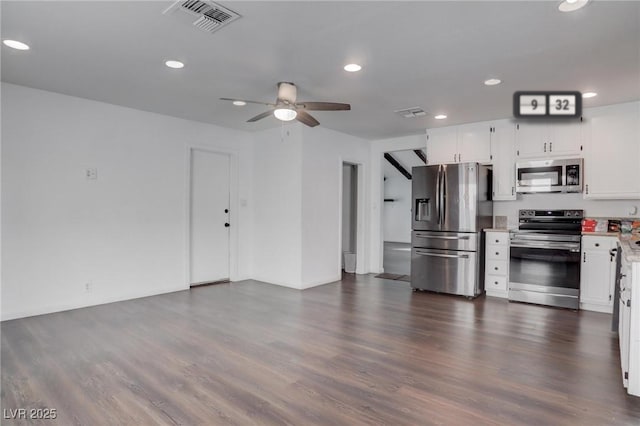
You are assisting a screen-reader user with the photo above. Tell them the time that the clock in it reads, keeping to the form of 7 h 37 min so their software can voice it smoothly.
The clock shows 9 h 32 min
